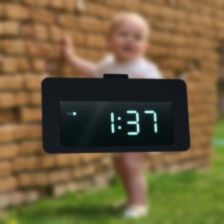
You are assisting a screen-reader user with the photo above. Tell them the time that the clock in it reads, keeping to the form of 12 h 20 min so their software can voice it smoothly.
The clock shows 1 h 37 min
